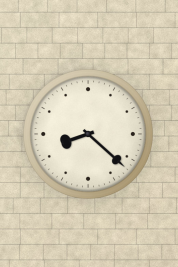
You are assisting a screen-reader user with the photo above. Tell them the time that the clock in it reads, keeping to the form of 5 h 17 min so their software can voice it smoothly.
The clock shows 8 h 22 min
